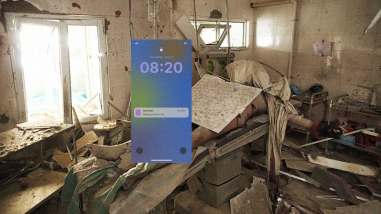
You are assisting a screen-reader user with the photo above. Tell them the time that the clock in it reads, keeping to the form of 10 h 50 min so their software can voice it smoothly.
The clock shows 8 h 20 min
